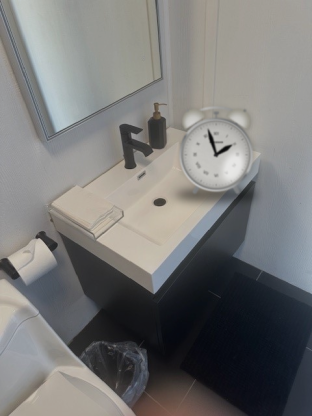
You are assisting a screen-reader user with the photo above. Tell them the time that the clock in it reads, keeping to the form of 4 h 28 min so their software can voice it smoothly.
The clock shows 1 h 57 min
